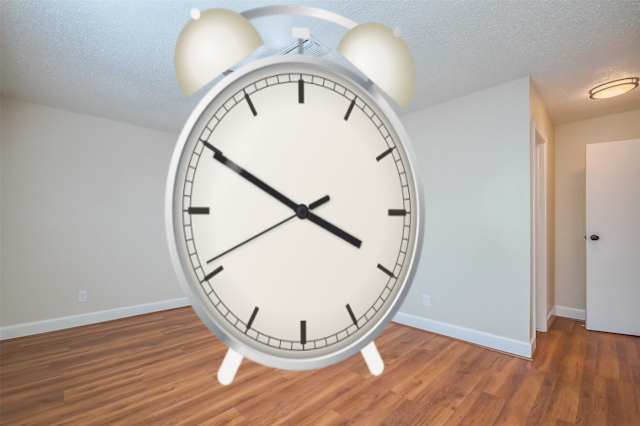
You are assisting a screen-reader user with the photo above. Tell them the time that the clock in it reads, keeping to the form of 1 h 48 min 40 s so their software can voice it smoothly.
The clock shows 3 h 49 min 41 s
